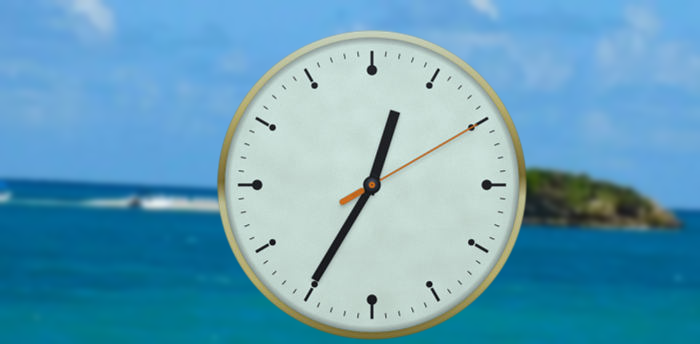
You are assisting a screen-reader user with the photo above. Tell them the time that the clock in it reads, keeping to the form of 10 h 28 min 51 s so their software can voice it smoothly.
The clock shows 12 h 35 min 10 s
